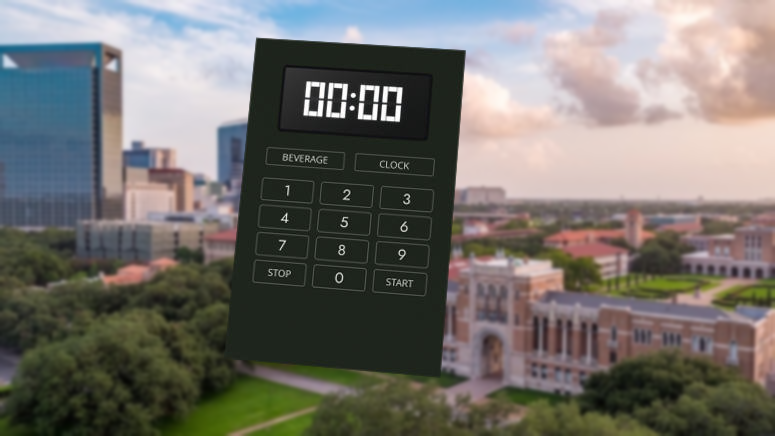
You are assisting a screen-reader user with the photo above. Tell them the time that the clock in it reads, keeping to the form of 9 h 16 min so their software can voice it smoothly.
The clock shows 0 h 00 min
